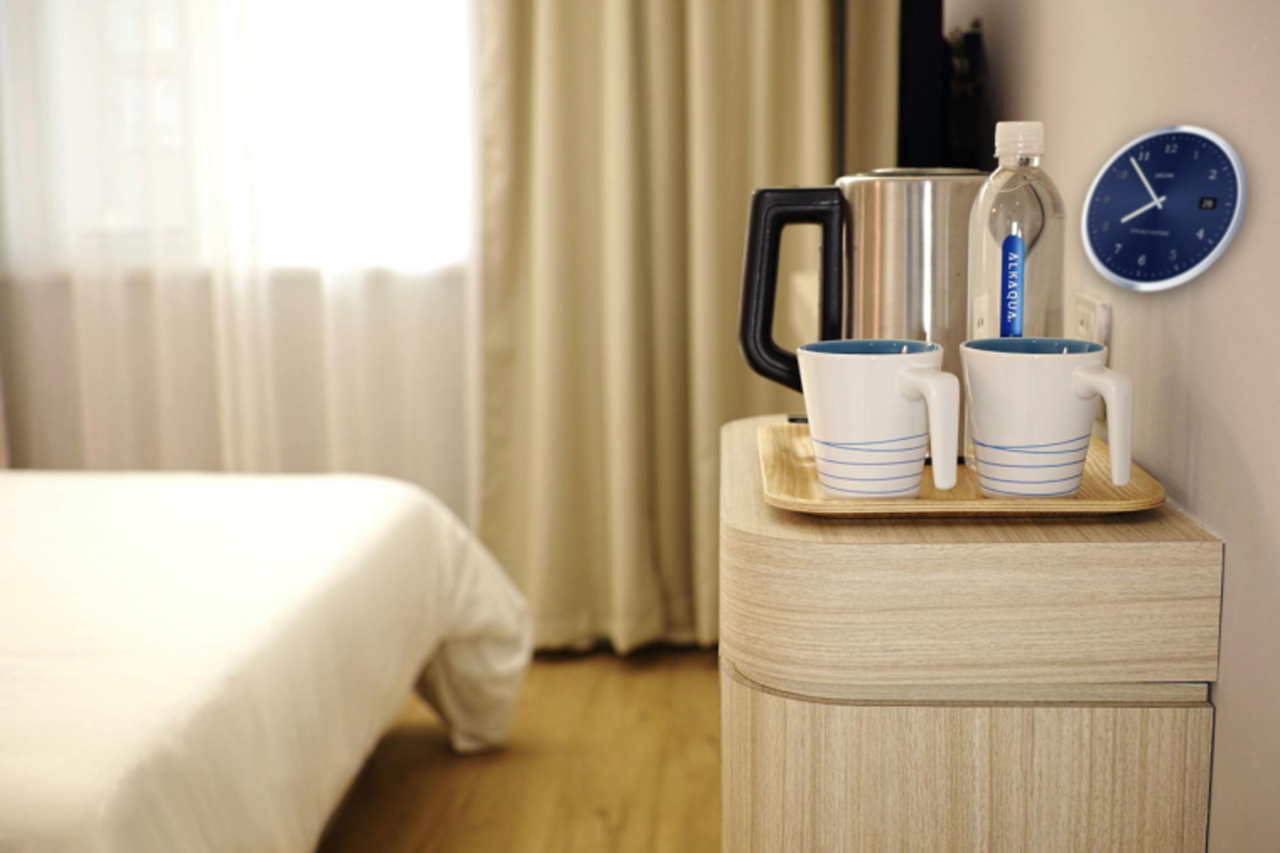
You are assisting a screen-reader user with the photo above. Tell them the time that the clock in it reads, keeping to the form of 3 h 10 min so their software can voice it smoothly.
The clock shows 7 h 53 min
